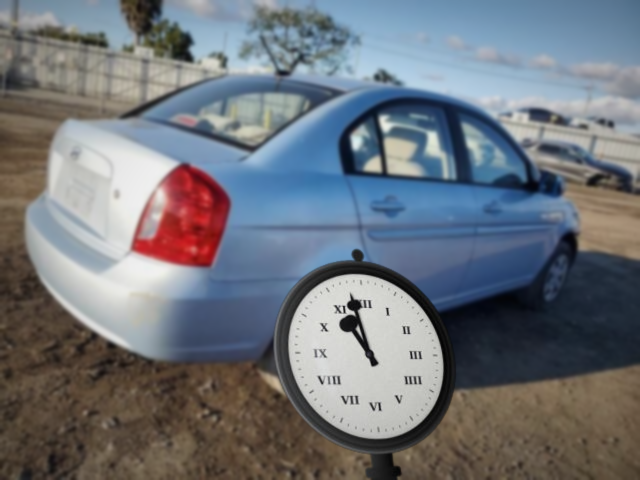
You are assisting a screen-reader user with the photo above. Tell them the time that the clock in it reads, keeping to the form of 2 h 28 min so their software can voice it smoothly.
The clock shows 10 h 58 min
